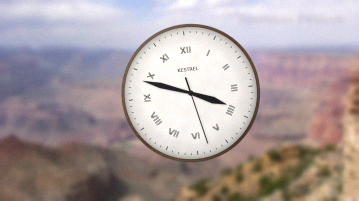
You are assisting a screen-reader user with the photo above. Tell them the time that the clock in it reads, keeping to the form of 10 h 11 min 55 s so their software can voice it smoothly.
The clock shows 3 h 48 min 28 s
